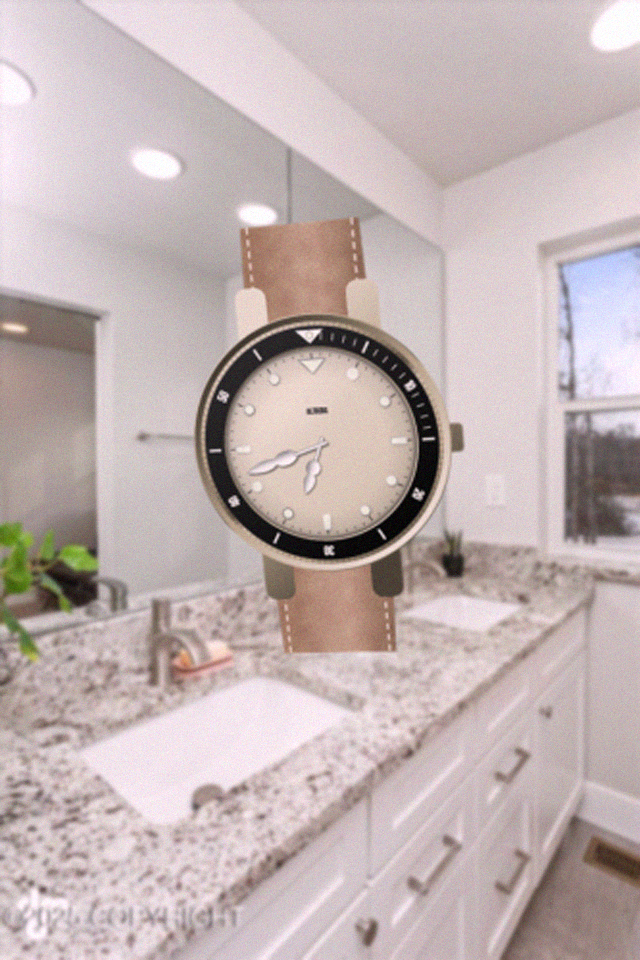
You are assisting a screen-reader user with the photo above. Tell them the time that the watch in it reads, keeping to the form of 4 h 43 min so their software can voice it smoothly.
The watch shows 6 h 42 min
